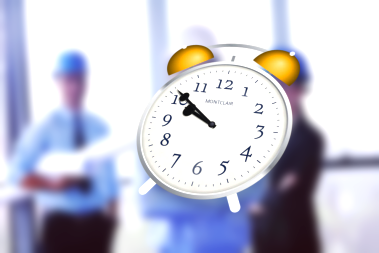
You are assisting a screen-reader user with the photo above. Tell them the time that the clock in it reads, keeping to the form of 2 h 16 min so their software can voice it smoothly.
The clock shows 9 h 51 min
